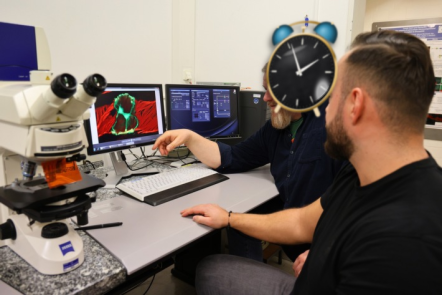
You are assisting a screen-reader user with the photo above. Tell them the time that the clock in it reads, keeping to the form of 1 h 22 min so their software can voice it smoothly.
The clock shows 1 h 56 min
